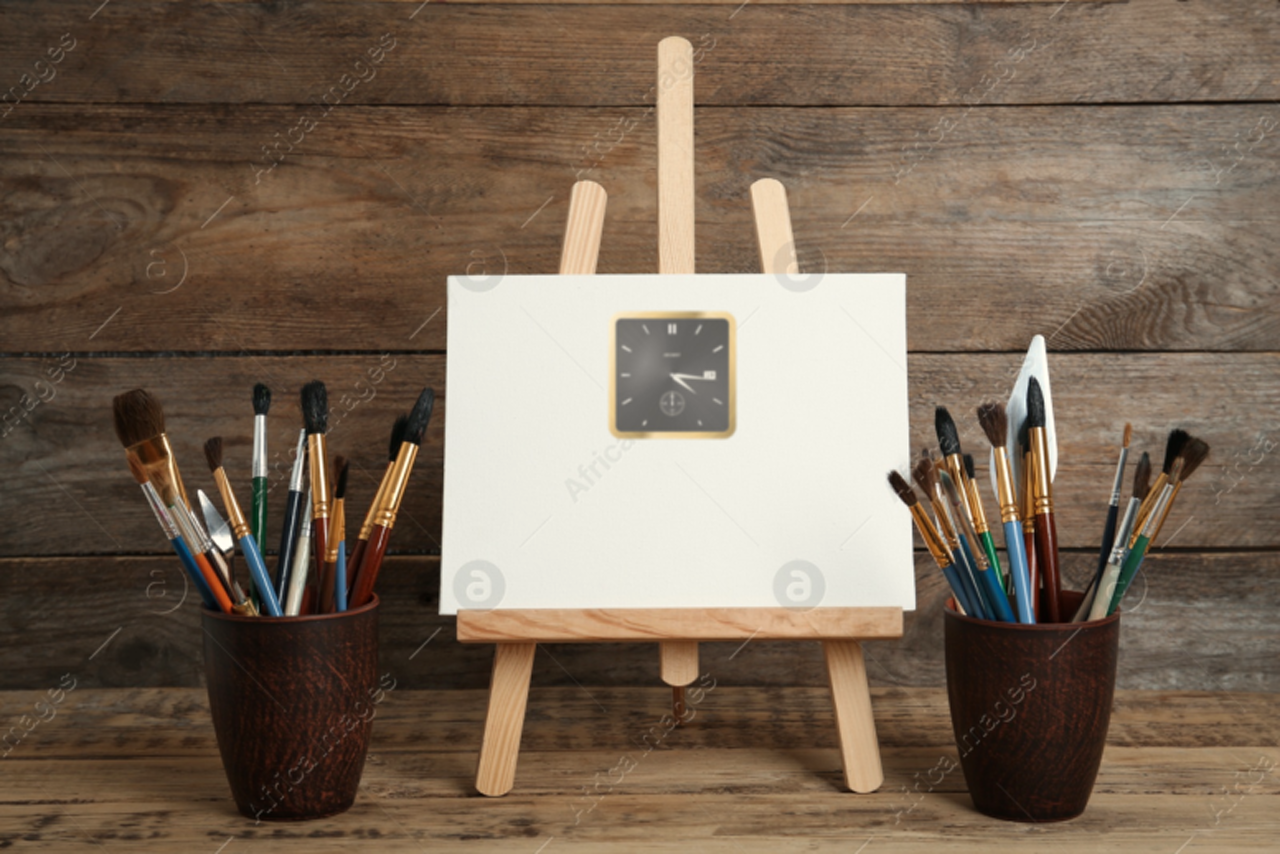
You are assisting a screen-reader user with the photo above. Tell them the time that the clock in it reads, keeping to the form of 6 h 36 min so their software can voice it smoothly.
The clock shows 4 h 16 min
